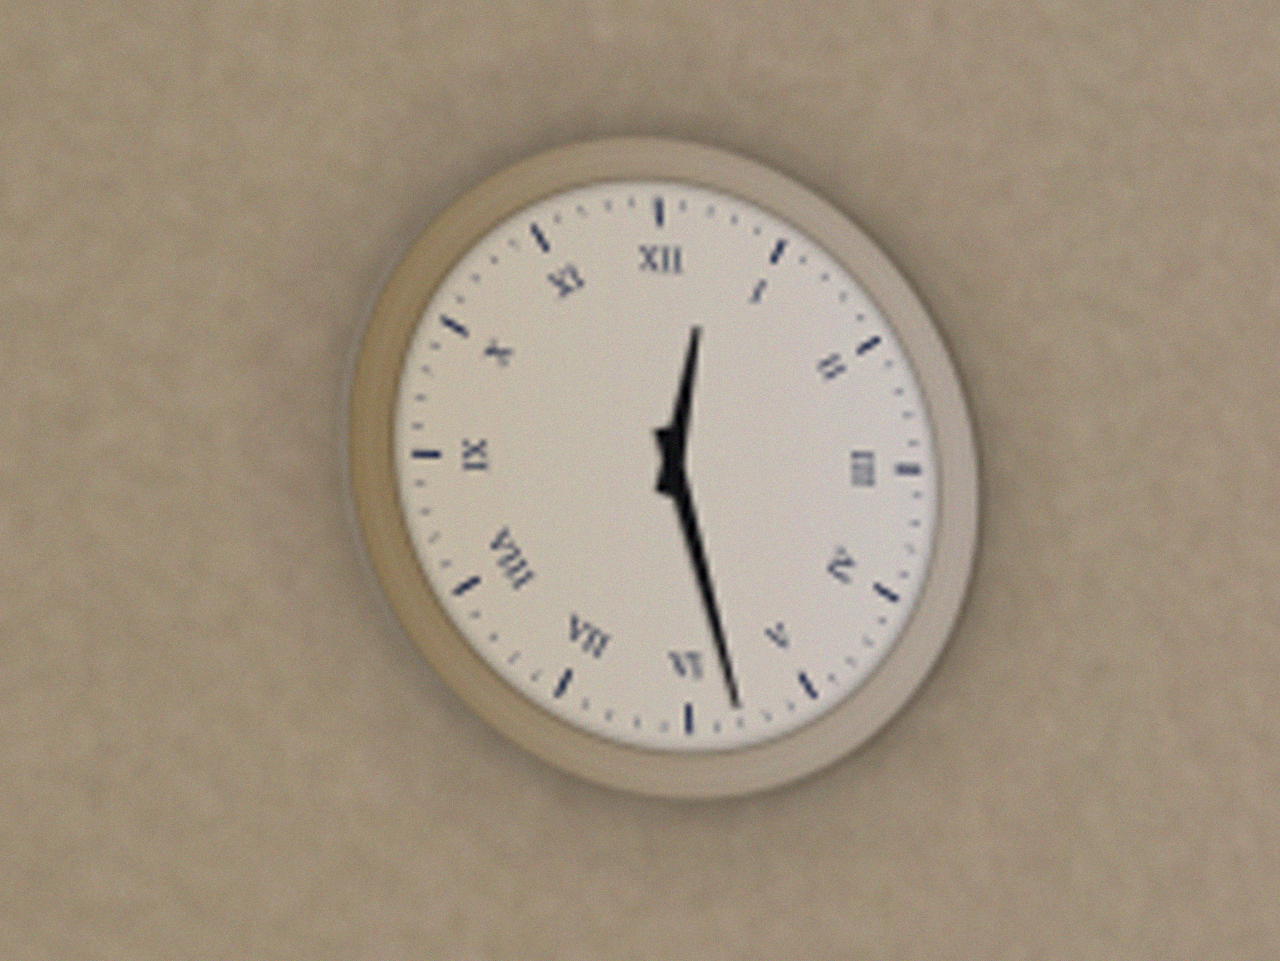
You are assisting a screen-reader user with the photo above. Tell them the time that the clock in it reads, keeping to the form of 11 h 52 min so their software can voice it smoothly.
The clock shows 12 h 28 min
